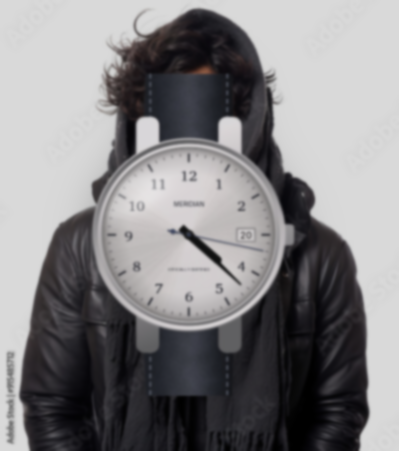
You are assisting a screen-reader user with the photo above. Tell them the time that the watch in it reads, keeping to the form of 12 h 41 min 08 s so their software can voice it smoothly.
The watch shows 4 h 22 min 17 s
